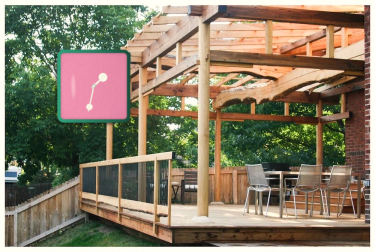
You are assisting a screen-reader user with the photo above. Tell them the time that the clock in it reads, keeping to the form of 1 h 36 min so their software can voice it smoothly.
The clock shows 1 h 32 min
